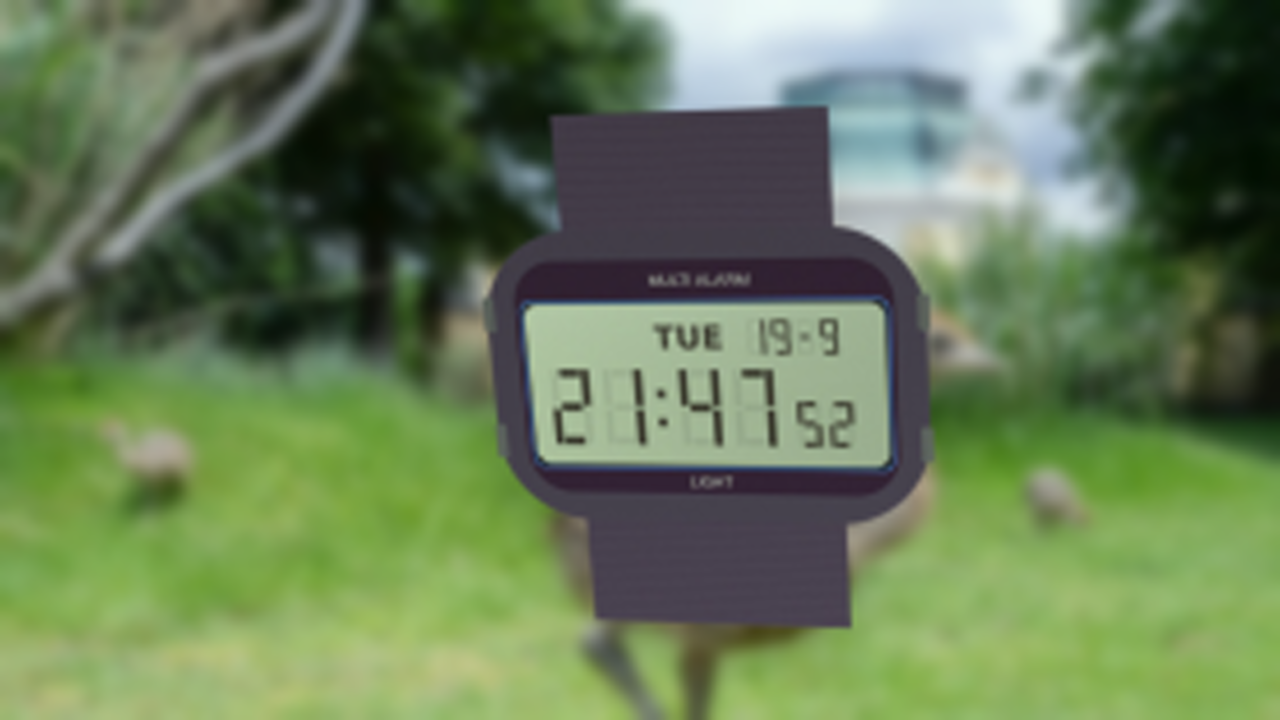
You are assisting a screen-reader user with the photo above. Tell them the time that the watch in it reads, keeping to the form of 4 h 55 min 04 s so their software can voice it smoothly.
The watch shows 21 h 47 min 52 s
